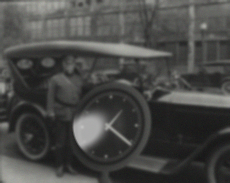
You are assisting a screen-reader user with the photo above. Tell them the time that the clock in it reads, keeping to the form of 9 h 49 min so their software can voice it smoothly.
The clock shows 1 h 21 min
